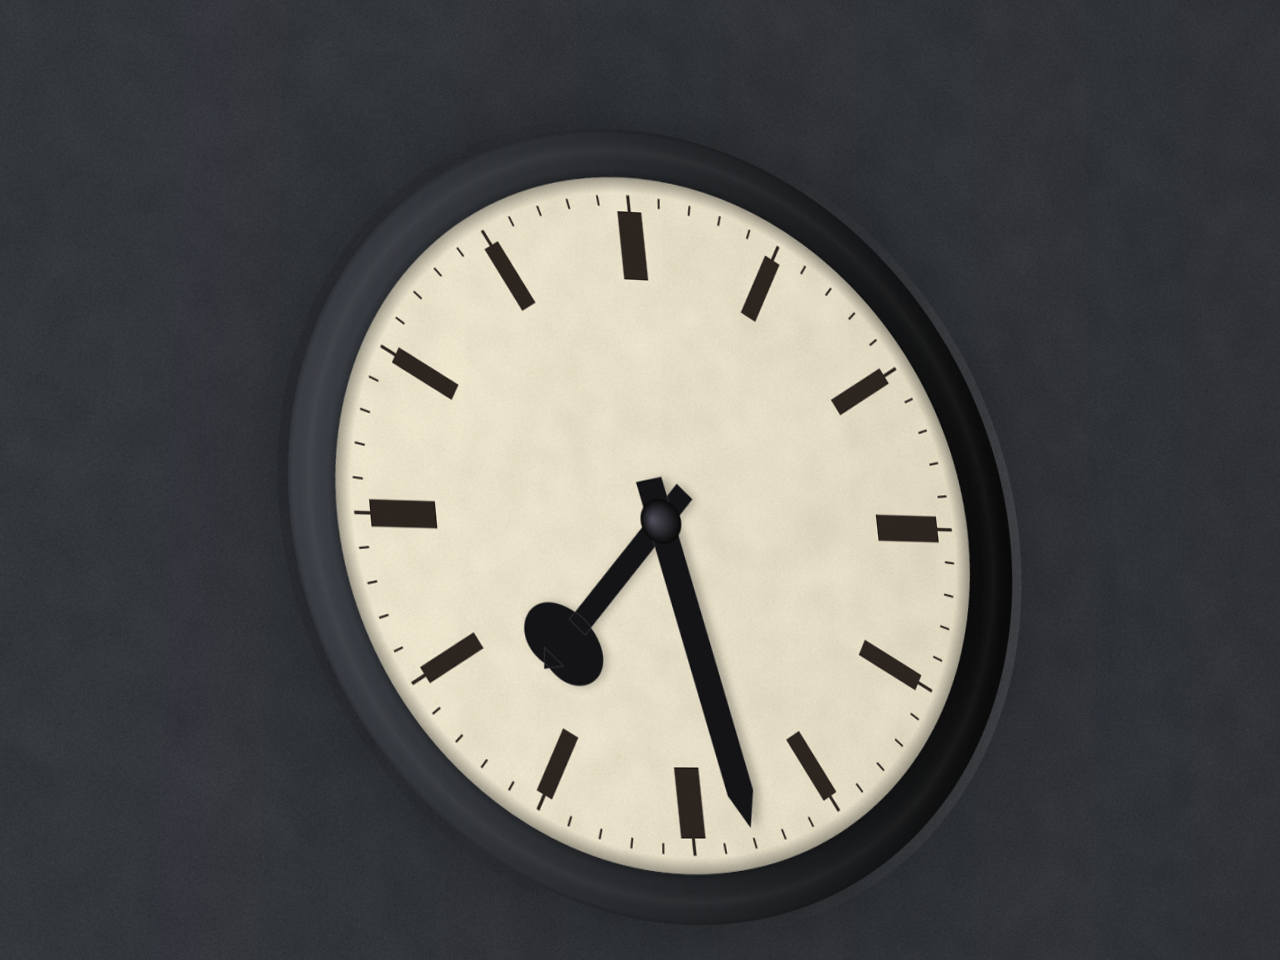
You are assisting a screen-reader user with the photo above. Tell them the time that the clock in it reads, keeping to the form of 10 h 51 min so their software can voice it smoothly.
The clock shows 7 h 28 min
